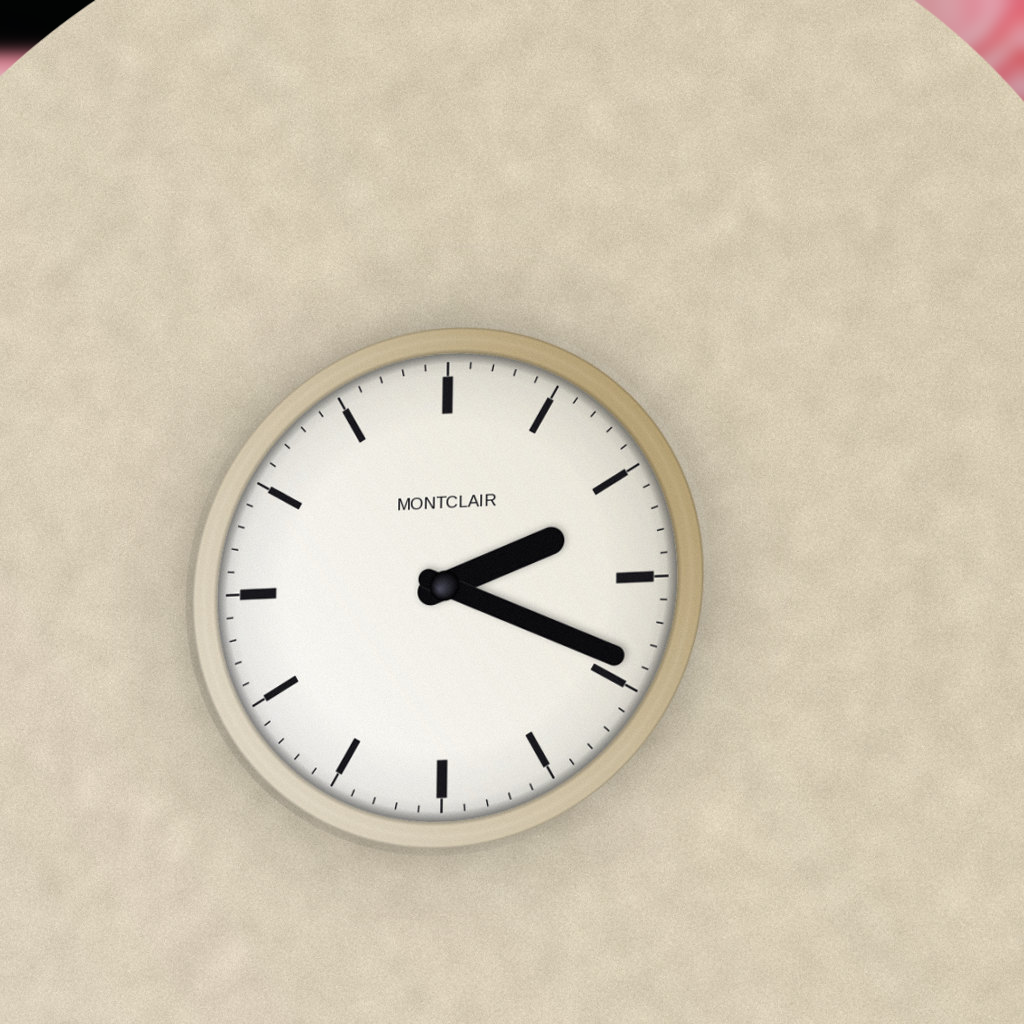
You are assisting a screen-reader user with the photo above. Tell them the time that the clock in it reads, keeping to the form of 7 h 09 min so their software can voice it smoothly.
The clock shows 2 h 19 min
